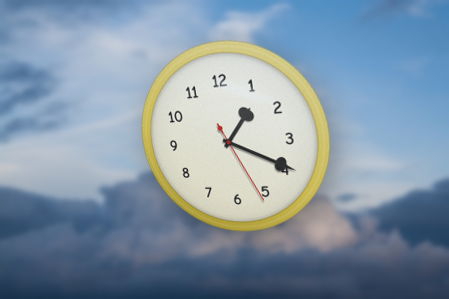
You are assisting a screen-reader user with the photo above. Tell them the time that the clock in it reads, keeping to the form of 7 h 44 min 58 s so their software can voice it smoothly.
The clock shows 1 h 19 min 26 s
